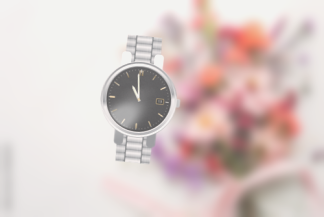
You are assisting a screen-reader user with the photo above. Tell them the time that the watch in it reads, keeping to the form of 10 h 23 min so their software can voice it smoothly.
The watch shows 10 h 59 min
